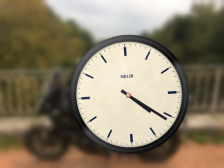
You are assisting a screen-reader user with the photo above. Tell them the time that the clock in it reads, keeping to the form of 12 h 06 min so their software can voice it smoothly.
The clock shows 4 h 21 min
